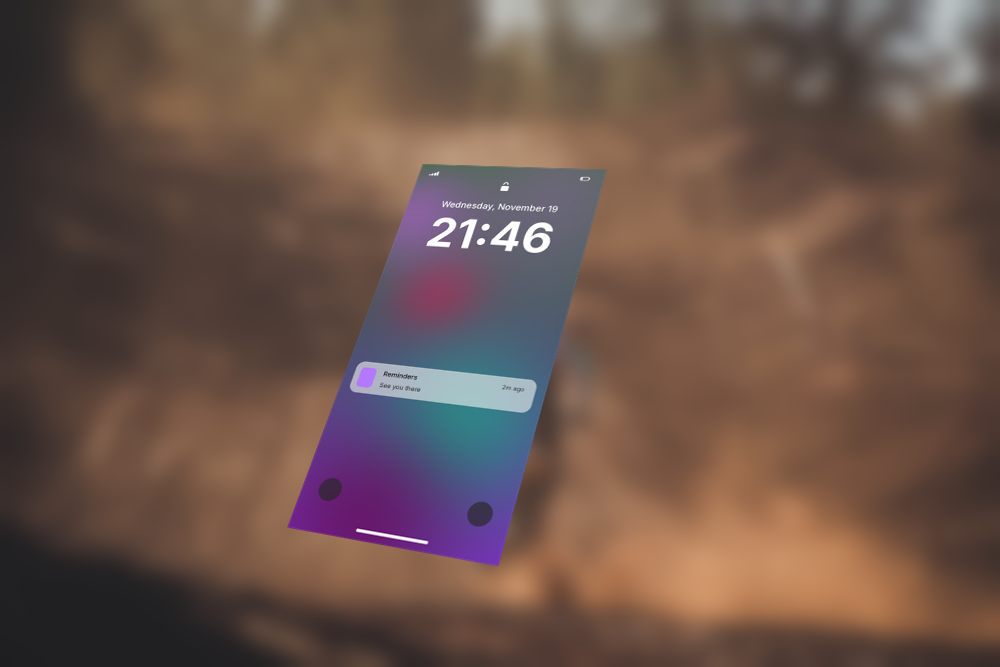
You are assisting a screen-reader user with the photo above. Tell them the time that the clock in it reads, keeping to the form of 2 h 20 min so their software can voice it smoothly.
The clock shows 21 h 46 min
